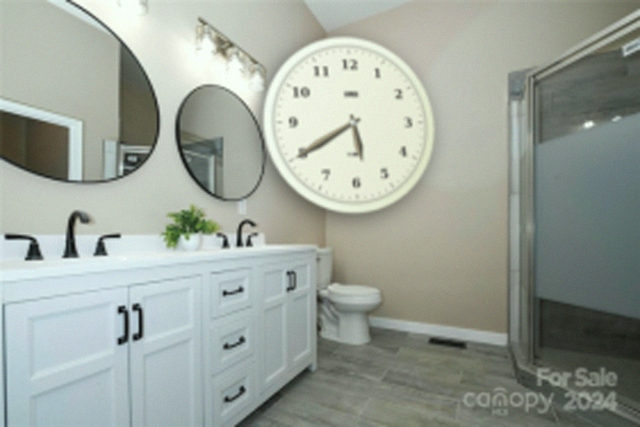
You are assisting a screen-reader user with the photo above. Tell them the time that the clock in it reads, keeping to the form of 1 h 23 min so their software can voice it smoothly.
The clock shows 5 h 40 min
